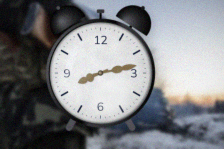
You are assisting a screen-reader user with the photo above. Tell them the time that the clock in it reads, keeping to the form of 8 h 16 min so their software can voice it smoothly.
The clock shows 8 h 13 min
